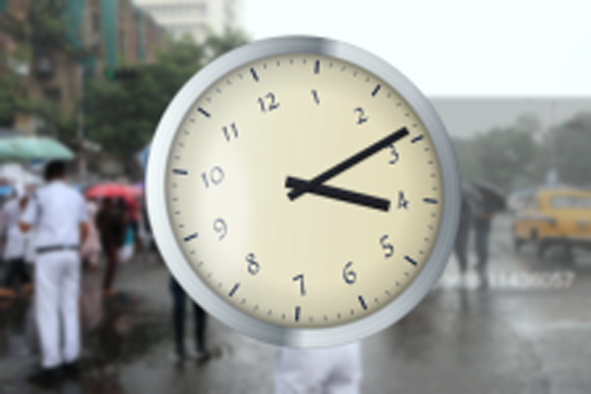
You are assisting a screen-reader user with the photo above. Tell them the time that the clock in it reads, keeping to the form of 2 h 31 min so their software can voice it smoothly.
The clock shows 4 h 14 min
